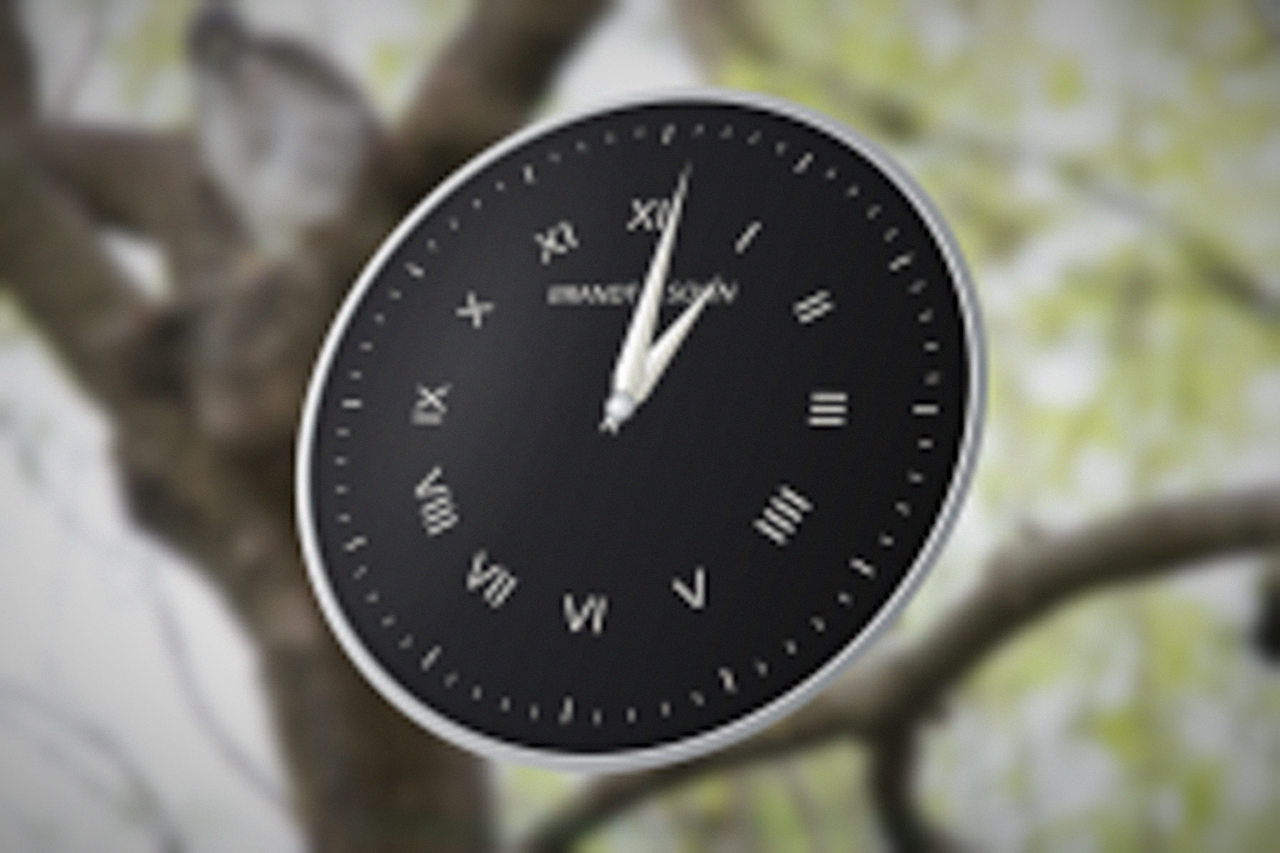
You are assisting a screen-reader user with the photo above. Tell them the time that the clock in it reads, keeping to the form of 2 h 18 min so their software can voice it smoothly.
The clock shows 1 h 01 min
